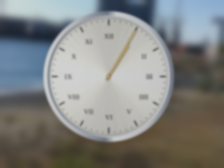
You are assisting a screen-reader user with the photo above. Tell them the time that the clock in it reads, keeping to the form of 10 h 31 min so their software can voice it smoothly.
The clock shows 1 h 05 min
